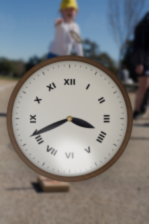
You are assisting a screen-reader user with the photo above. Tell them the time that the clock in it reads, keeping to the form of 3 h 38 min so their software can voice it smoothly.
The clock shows 3 h 41 min
